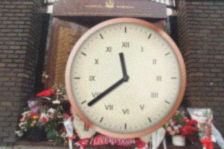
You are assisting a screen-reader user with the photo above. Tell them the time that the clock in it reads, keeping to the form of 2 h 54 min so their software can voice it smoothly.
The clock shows 11 h 39 min
